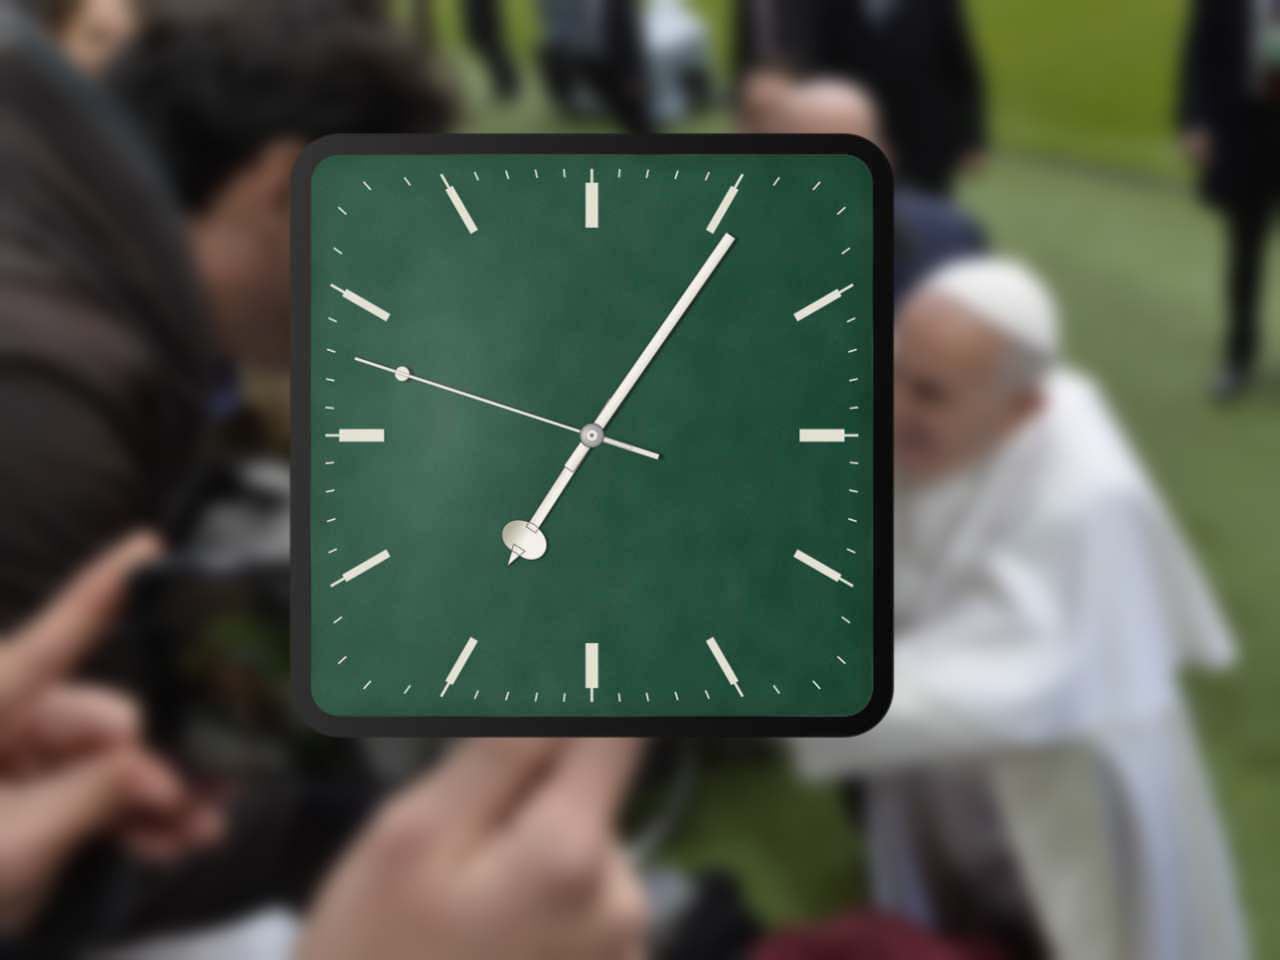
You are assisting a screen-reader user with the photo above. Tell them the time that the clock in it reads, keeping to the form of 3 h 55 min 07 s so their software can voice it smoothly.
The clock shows 7 h 05 min 48 s
